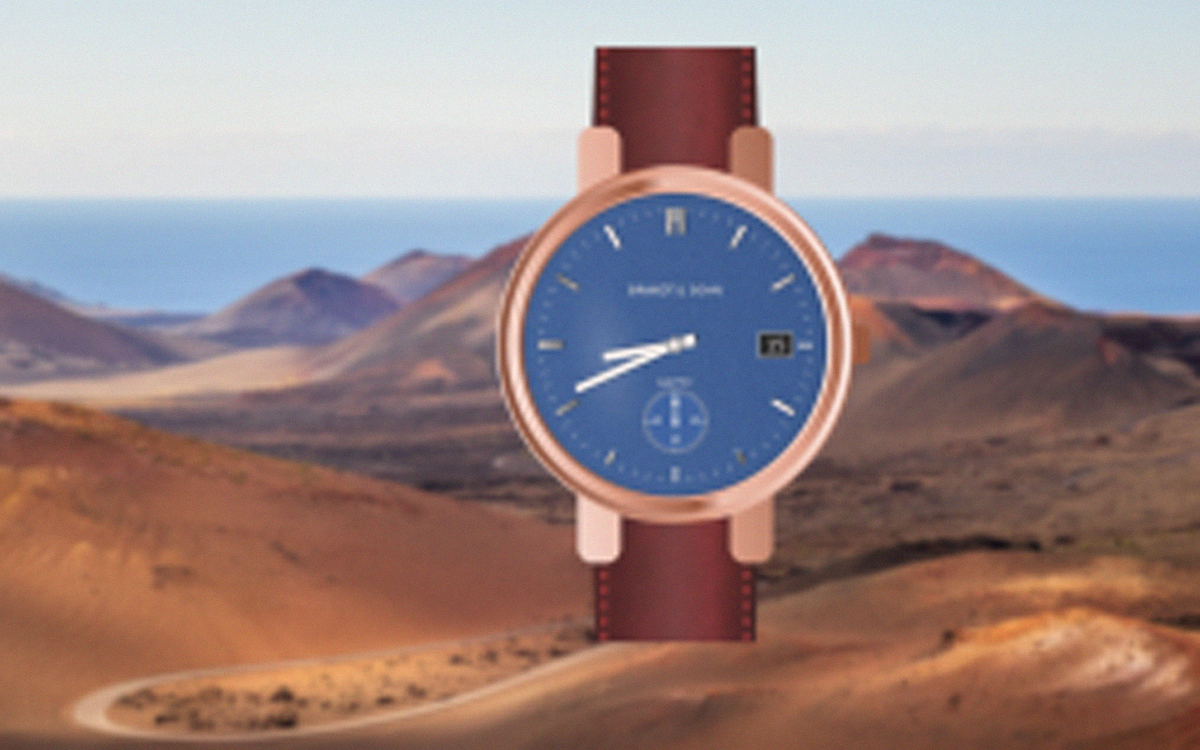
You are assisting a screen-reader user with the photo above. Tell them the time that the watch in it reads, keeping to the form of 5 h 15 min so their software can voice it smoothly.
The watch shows 8 h 41 min
